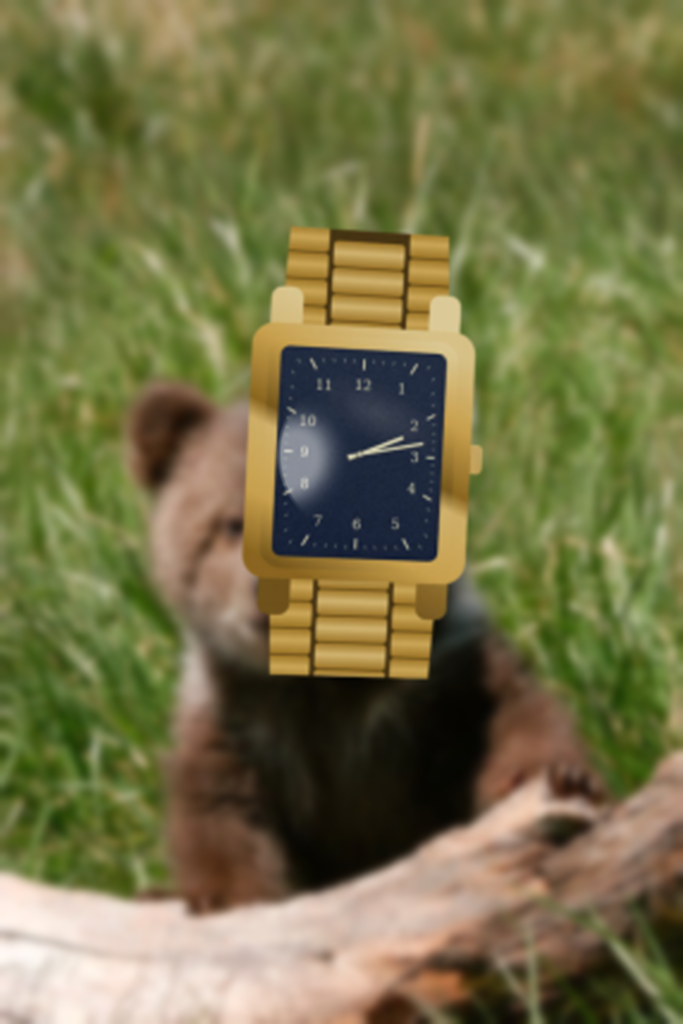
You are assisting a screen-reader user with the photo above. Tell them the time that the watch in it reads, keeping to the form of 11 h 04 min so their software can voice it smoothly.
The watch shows 2 h 13 min
